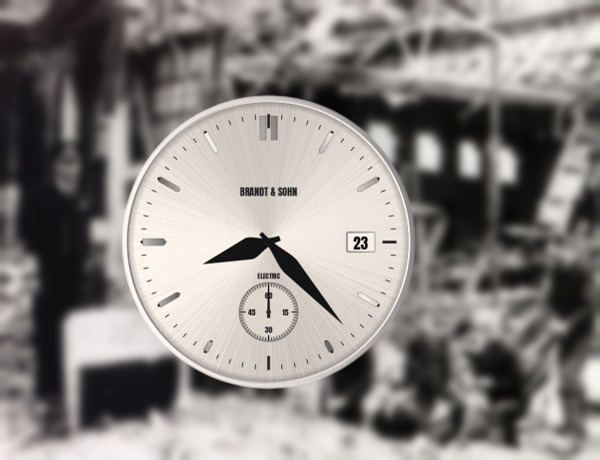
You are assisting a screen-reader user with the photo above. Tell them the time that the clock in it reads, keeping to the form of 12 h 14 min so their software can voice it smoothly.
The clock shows 8 h 23 min
